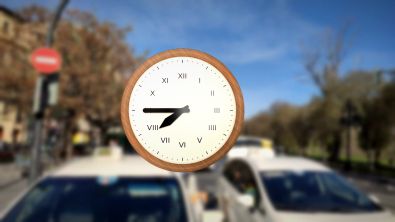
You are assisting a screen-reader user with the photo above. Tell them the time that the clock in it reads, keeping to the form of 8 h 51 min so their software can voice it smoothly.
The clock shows 7 h 45 min
